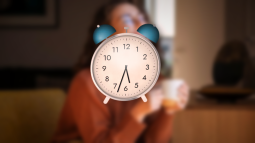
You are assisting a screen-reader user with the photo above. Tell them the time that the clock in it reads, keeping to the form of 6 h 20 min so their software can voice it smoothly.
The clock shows 5 h 33 min
